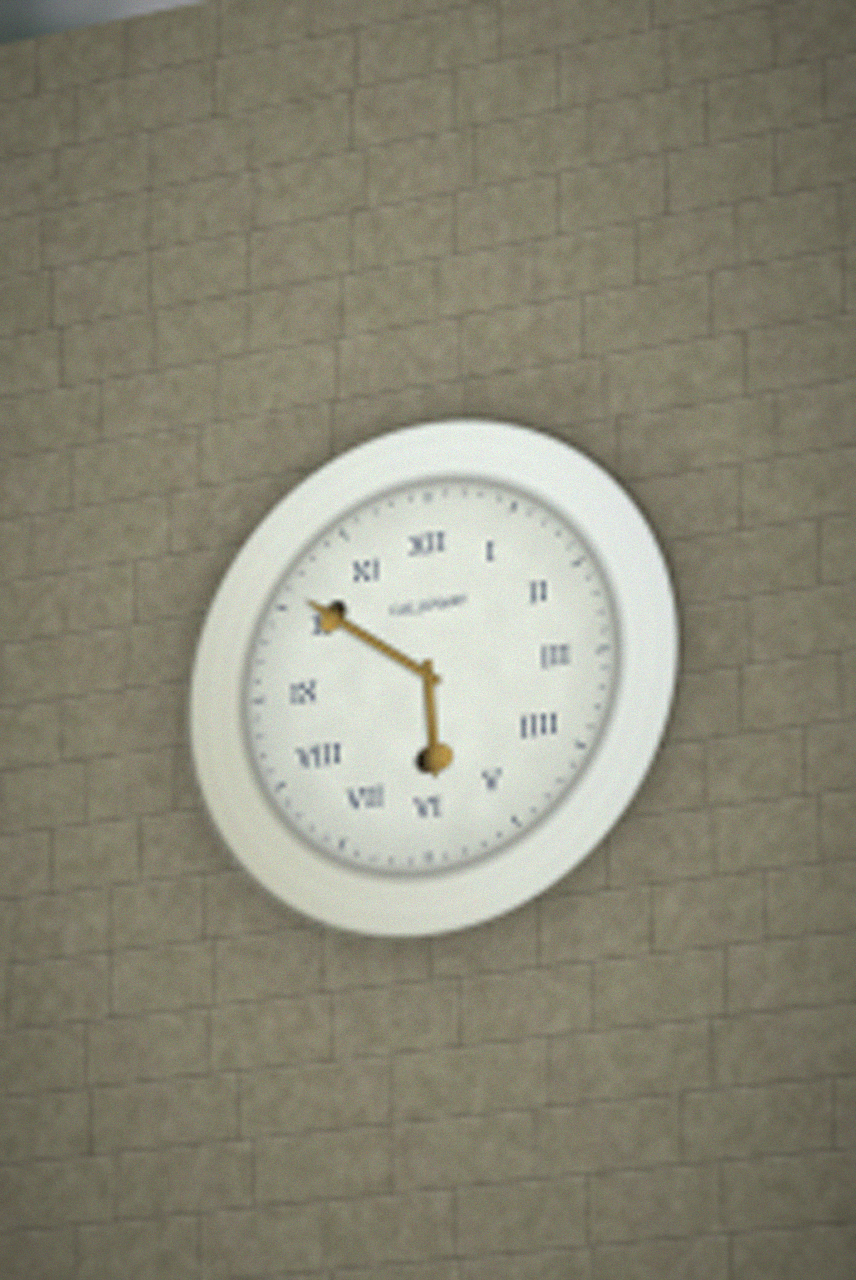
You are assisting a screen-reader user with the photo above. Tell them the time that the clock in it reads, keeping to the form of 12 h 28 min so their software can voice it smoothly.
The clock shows 5 h 51 min
